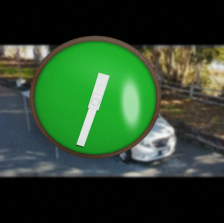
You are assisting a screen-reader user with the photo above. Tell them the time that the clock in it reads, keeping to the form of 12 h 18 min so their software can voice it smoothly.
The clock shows 12 h 33 min
